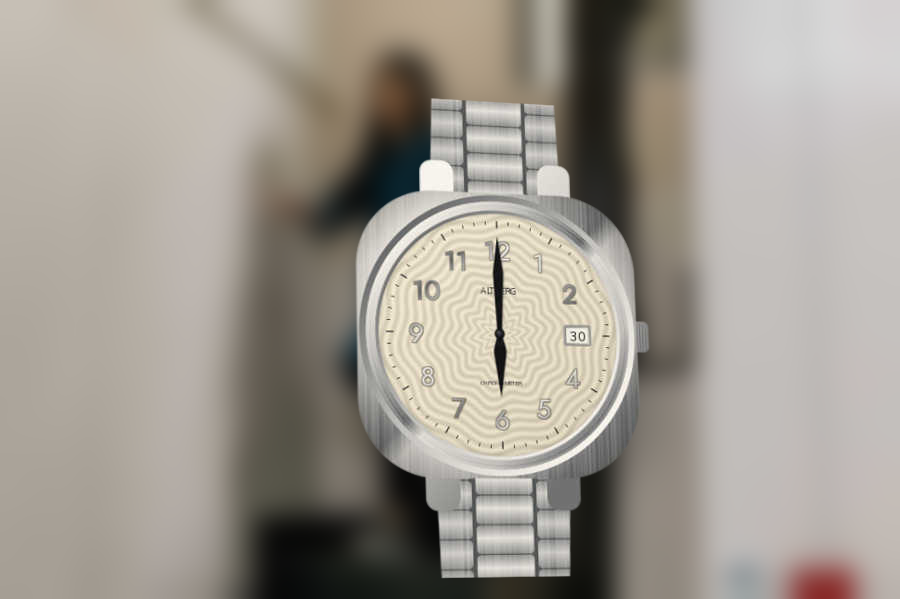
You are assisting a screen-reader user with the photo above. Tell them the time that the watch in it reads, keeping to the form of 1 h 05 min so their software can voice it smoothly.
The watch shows 6 h 00 min
